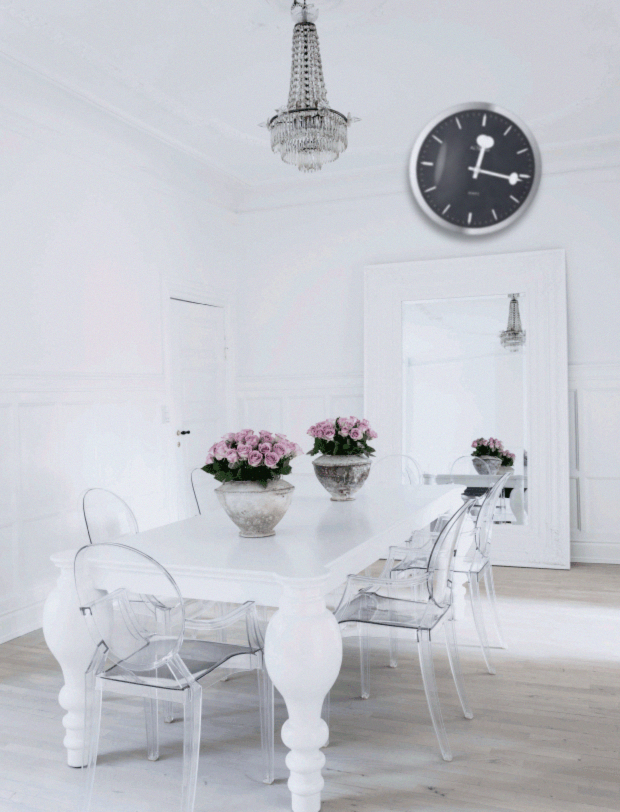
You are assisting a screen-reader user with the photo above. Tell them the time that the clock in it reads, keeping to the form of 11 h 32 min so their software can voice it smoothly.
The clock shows 12 h 16 min
